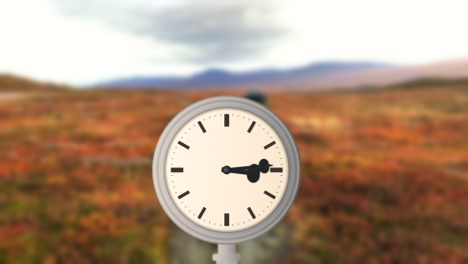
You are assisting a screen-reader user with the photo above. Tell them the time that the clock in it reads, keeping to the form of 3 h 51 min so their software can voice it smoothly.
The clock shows 3 h 14 min
